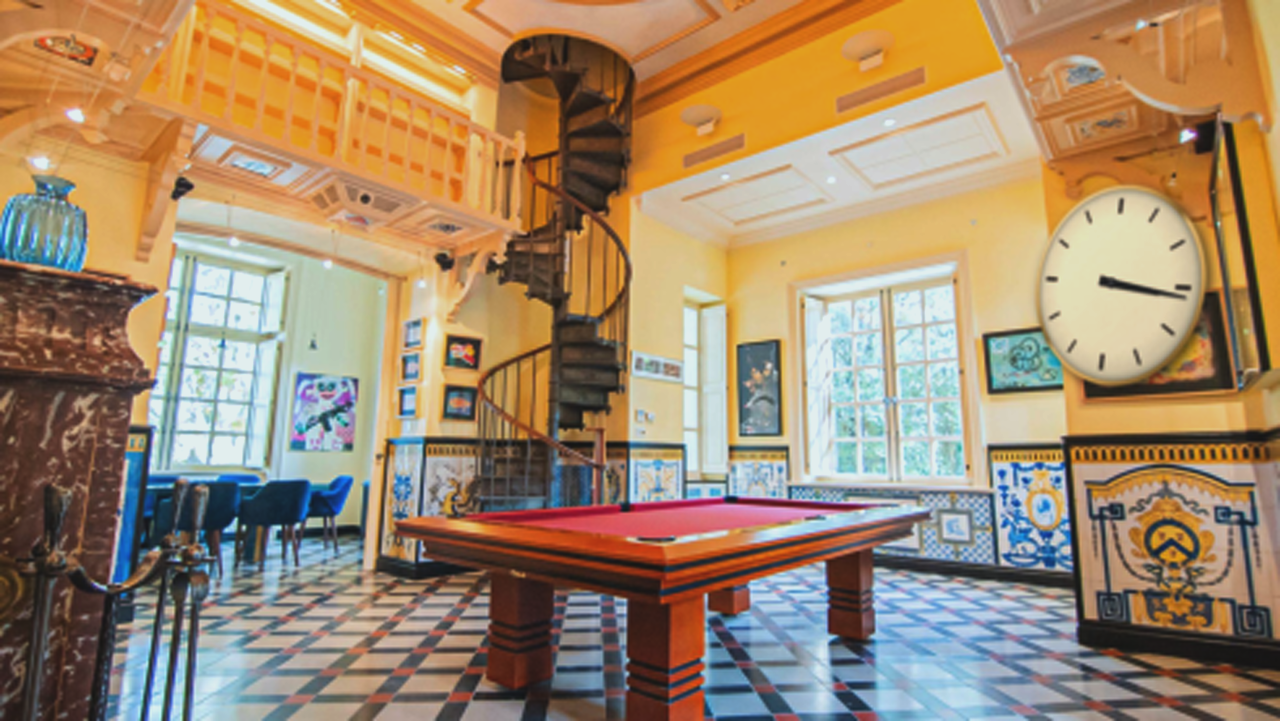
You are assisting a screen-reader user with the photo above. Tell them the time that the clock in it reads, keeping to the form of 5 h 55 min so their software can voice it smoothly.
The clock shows 3 h 16 min
